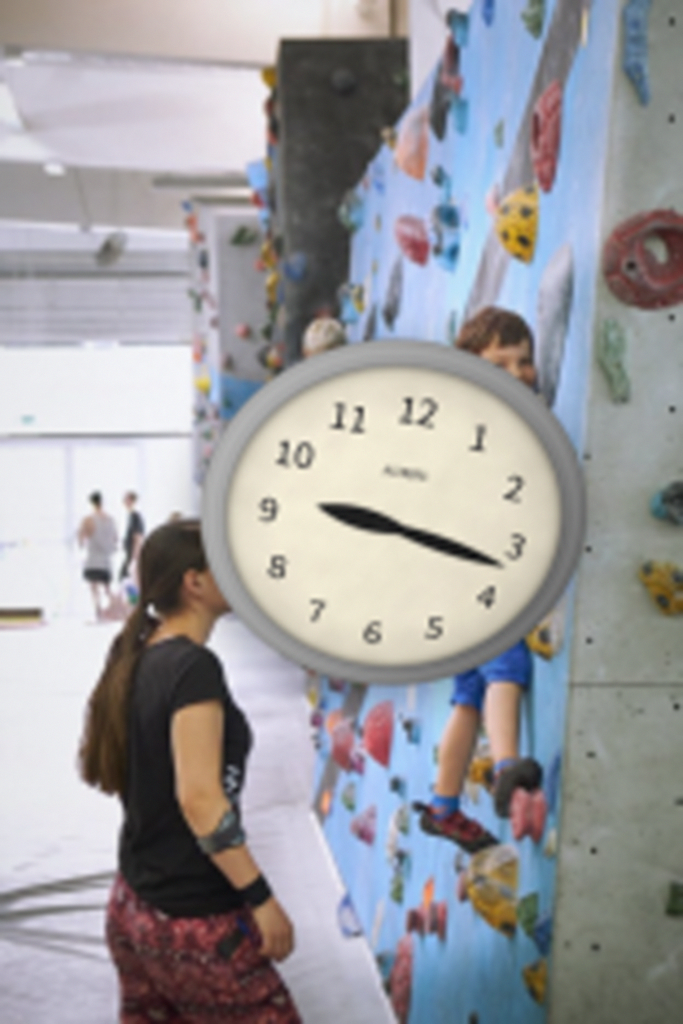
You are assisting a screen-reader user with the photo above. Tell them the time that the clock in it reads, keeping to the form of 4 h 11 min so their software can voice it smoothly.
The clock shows 9 h 17 min
